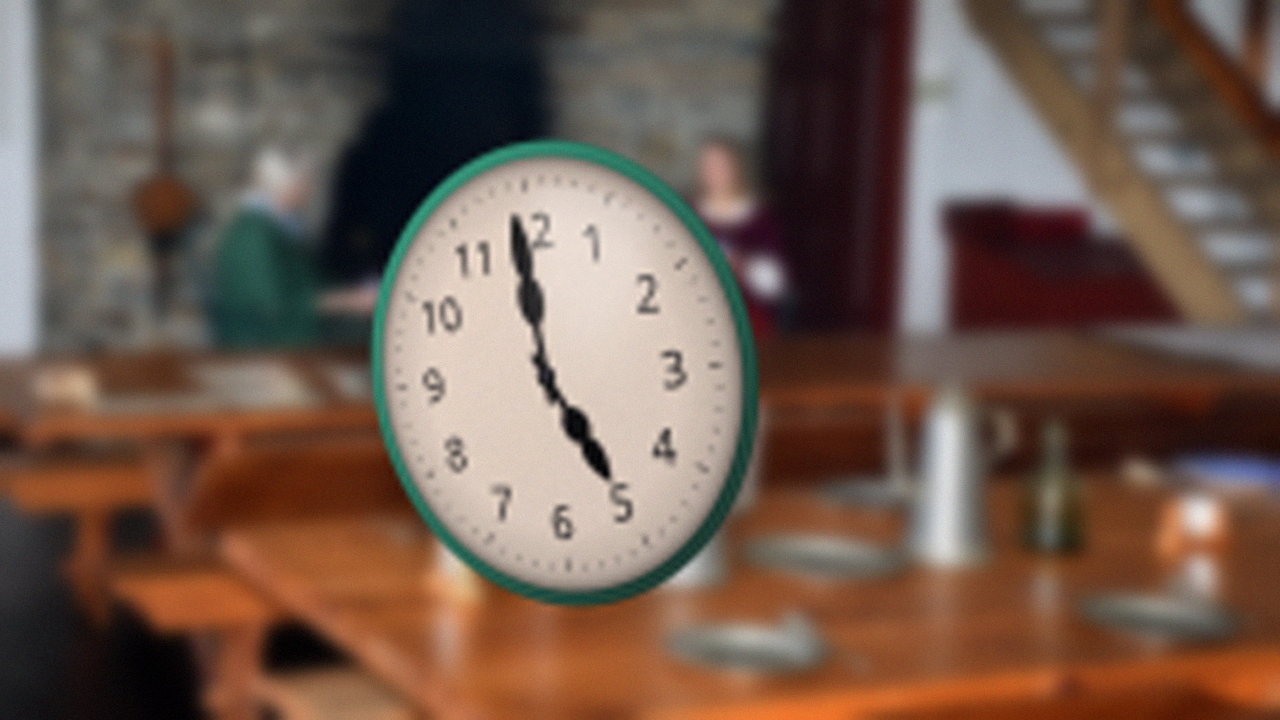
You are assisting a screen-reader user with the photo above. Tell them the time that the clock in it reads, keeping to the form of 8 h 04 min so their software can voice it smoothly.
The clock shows 4 h 59 min
